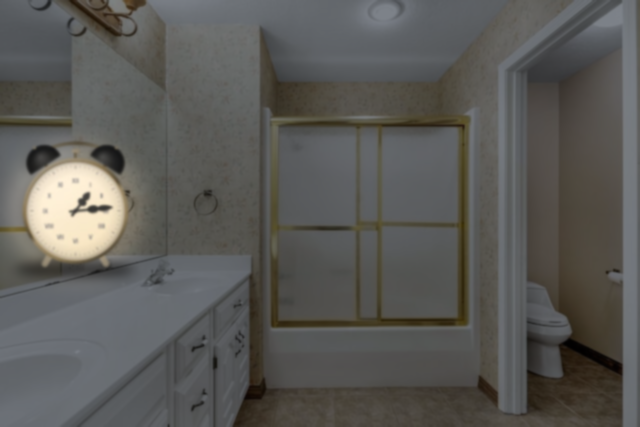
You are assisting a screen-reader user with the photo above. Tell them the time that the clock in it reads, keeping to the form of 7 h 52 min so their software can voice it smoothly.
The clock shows 1 h 14 min
